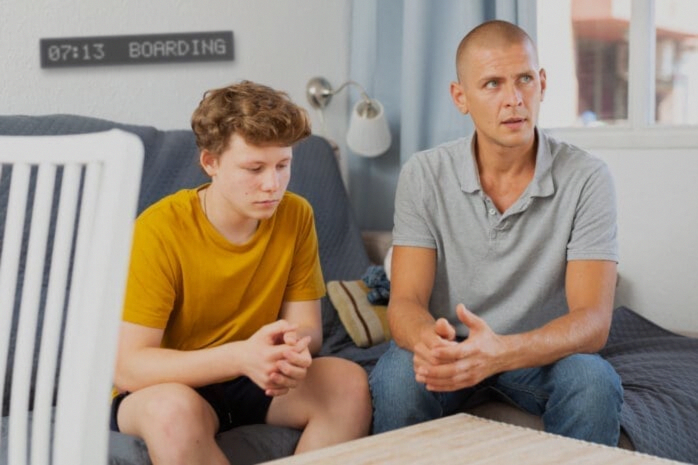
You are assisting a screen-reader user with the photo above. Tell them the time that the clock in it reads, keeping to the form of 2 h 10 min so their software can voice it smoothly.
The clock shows 7 h 13 min
